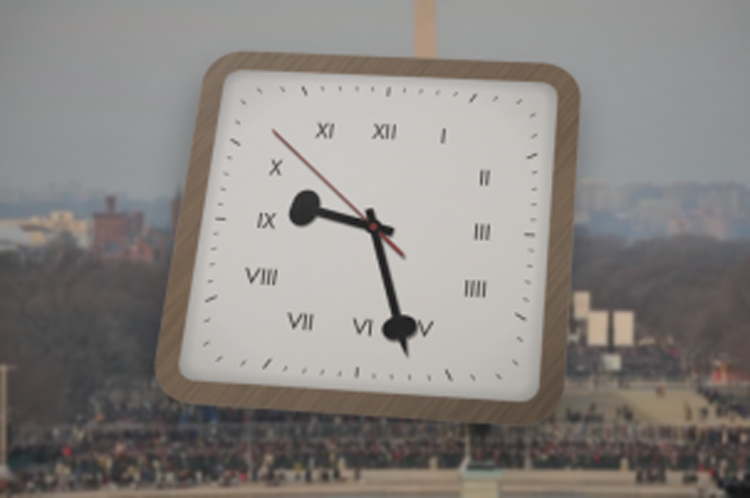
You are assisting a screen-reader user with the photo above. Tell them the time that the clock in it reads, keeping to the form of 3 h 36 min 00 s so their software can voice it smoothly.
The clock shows 9 h 26 min 52 s
